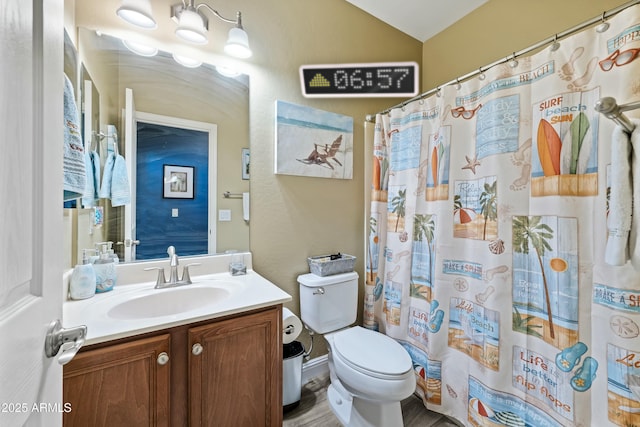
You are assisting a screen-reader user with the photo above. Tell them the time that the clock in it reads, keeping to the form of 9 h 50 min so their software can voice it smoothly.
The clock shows 6 h 57 min
